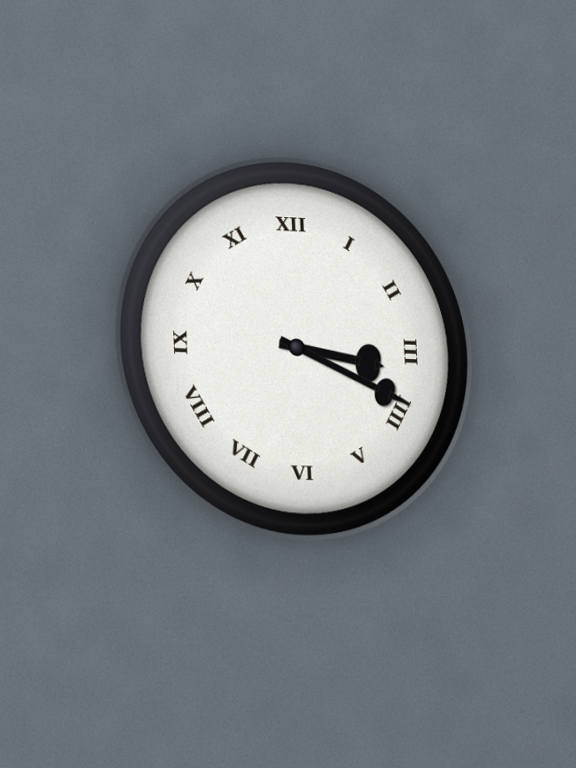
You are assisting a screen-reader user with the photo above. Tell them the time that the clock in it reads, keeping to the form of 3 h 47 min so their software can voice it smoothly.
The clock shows 3 h 19 min
